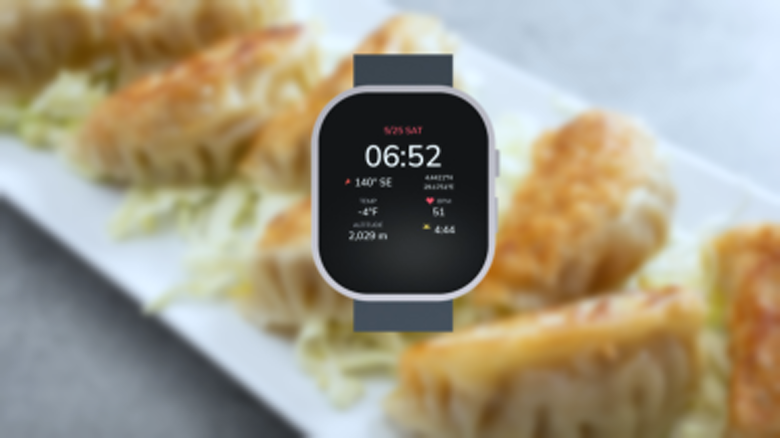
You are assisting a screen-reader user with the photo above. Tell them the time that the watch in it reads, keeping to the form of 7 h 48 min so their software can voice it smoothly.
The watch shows 6 h 52 min
